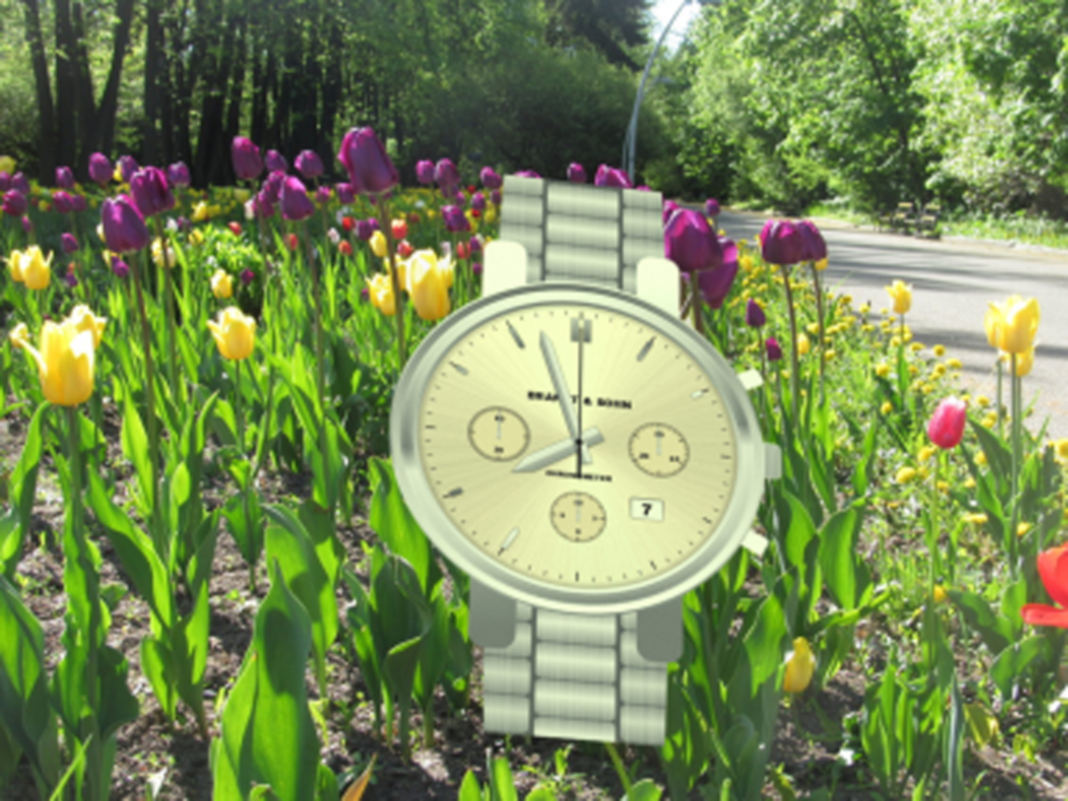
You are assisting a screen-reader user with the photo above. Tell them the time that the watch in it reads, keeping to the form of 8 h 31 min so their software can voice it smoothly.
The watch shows 7 h 57 min
